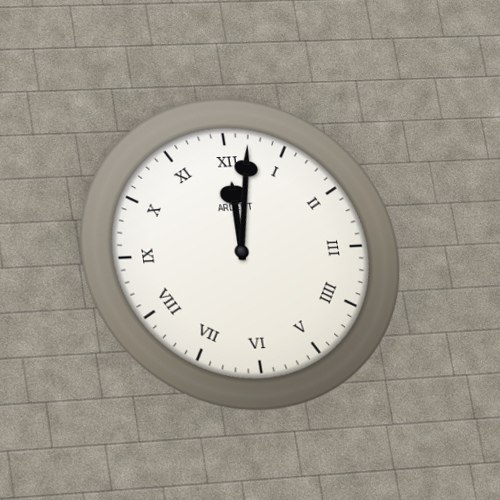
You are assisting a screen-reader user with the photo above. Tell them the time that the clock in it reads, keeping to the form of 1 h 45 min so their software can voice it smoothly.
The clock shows 12 h 02 min
